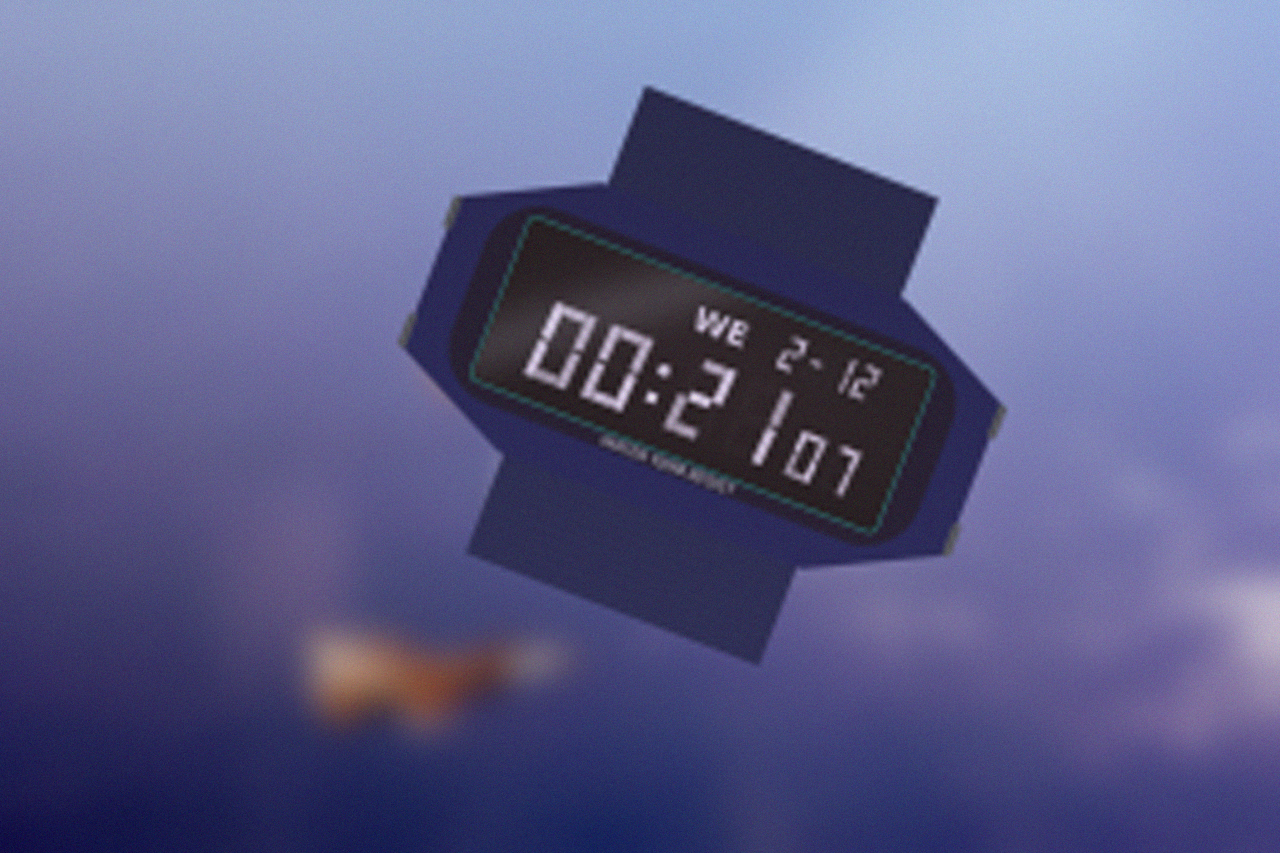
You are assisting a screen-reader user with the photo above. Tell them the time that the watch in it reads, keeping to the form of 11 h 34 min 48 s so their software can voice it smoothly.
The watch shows 0 h 21 min 07 s
